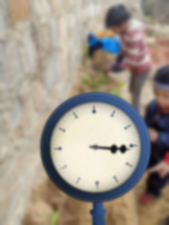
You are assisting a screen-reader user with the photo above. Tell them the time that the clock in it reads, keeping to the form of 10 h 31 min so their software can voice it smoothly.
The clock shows 3 h 16 min
